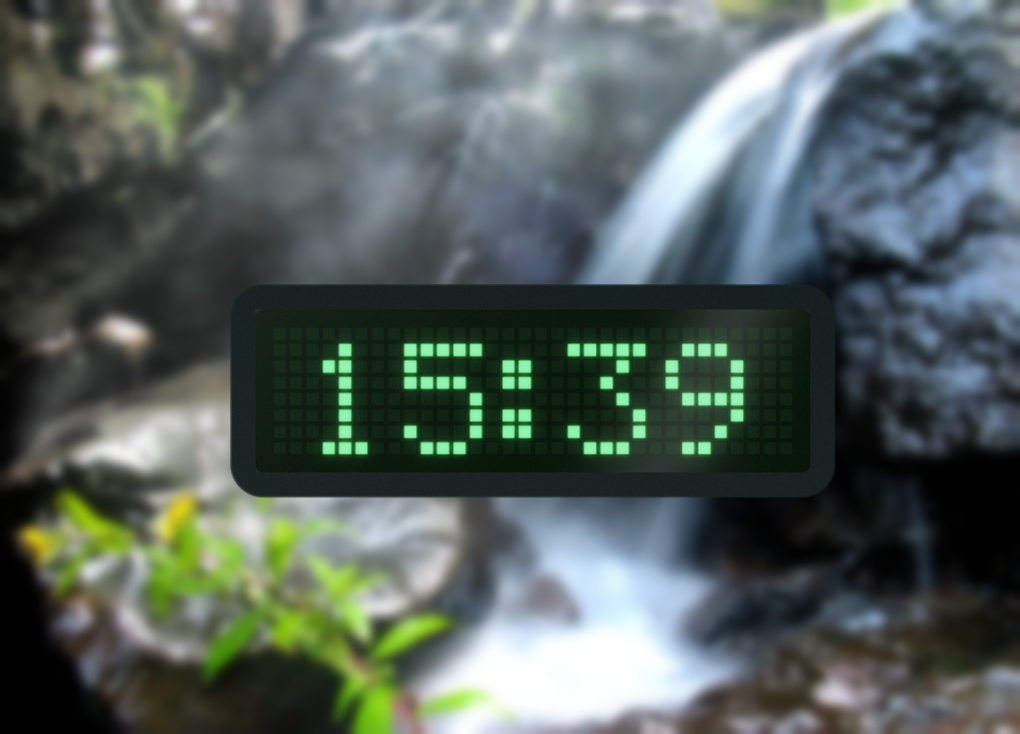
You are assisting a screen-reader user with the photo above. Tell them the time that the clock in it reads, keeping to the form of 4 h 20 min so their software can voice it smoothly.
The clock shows 15 h 39 min
